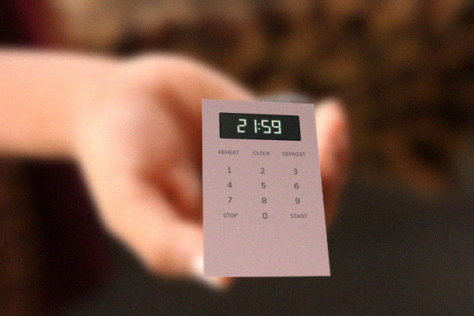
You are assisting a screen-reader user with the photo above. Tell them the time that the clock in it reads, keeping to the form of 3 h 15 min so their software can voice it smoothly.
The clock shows 21 h 59 min
